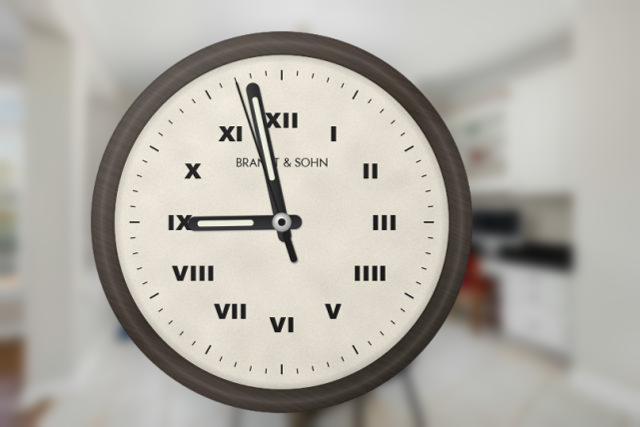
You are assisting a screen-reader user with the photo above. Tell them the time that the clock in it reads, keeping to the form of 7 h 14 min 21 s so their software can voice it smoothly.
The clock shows 8 h 57 min 57 s
